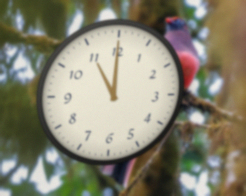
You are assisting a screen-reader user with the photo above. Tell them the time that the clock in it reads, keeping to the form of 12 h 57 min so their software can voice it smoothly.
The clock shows 11 h 00 min
